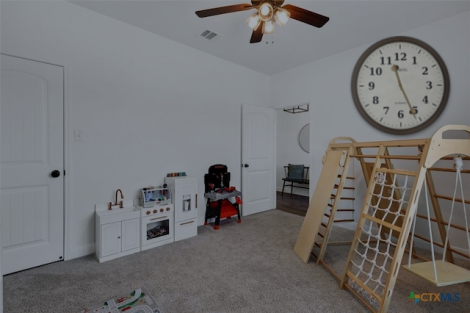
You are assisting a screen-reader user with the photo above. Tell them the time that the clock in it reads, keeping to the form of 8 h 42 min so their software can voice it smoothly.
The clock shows 11 h 26 min
